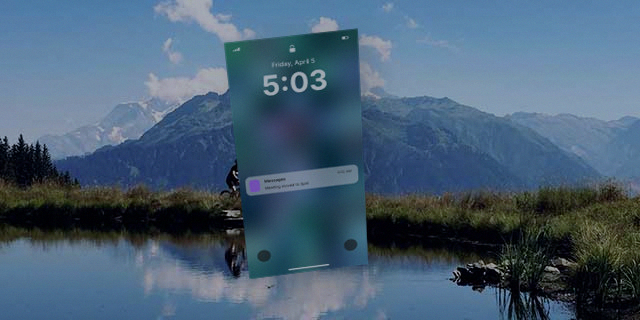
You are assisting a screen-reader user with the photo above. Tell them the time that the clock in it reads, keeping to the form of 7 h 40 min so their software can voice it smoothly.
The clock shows 5 h 03 min
